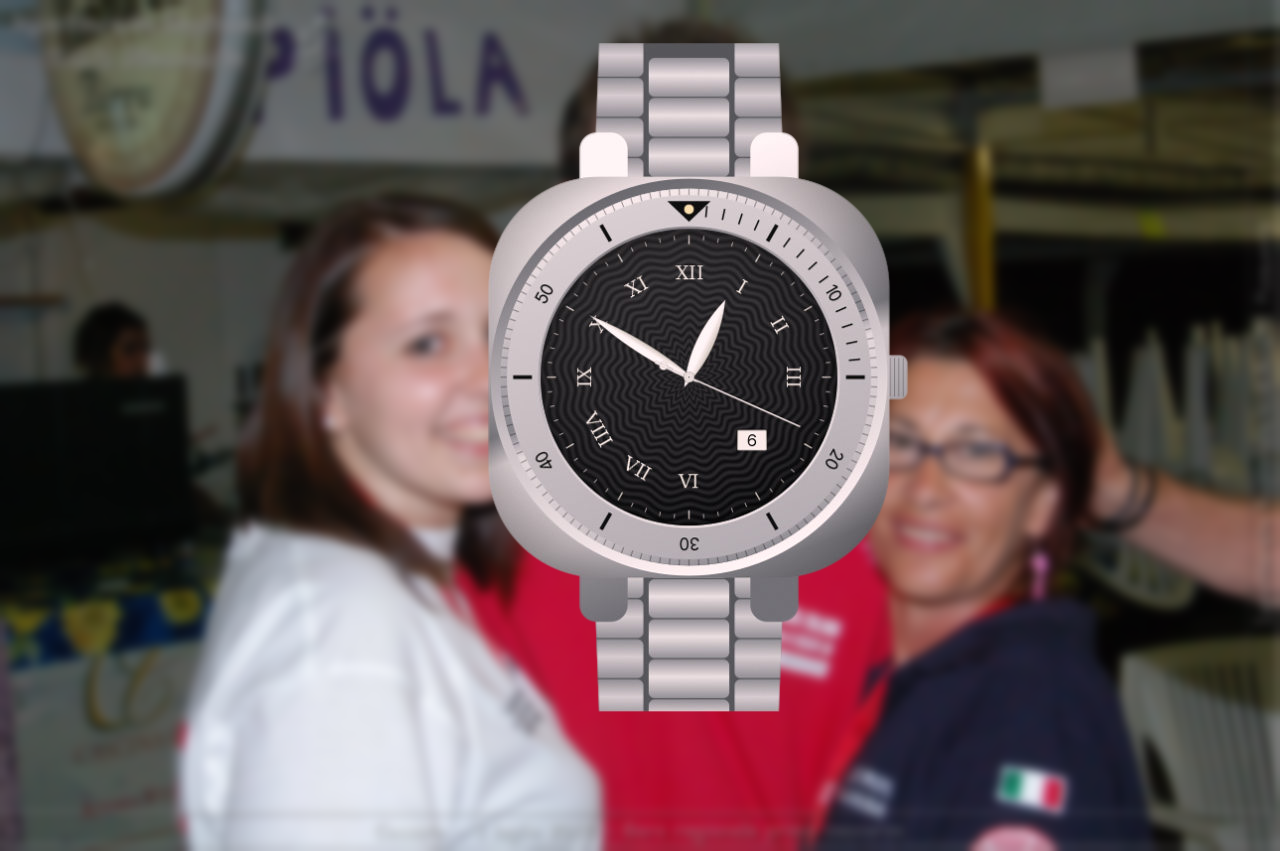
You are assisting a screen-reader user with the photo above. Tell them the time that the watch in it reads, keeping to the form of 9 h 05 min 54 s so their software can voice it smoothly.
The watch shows 12 h 50 min 19 s
